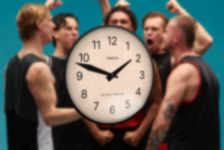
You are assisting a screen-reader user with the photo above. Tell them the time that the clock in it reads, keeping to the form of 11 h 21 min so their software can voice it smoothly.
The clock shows 1 h 48 min
